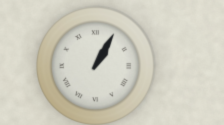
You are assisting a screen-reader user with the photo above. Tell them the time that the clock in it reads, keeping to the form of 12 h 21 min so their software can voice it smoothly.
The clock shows 1 h 05 min
